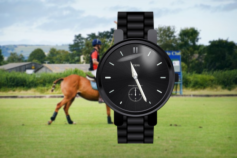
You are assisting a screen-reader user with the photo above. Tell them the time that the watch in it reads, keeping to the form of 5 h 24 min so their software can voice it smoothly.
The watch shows 11 h 26 min
